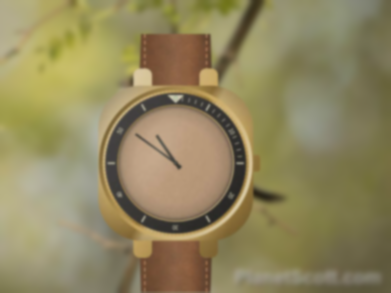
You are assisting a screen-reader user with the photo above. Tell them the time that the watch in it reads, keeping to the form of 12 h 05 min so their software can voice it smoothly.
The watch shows 10 h 51 min
